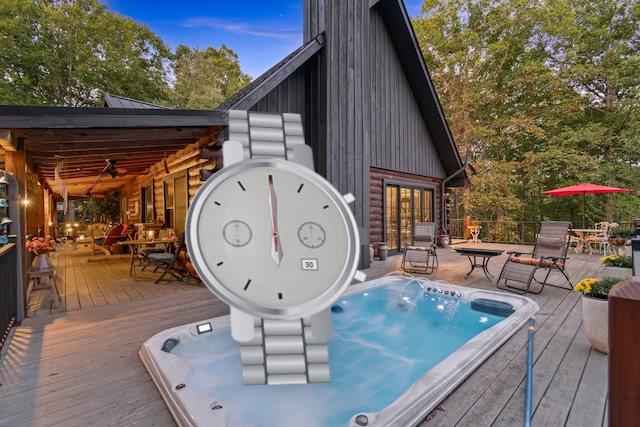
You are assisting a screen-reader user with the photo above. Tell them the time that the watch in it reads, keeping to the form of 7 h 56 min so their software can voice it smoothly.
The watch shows 6 h 00 min
